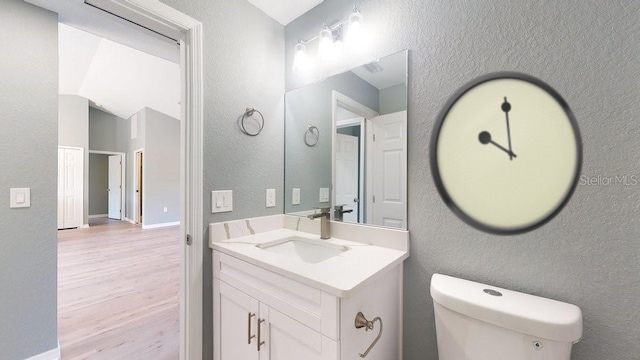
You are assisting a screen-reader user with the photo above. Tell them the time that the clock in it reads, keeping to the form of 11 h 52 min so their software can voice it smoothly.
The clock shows 9 h 59 min
